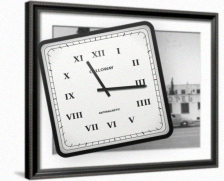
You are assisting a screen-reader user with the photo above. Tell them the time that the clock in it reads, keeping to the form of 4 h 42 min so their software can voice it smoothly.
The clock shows 11 h 16 min
